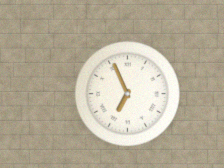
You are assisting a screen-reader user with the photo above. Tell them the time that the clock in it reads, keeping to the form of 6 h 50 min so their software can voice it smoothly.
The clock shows 6 h 56 min
